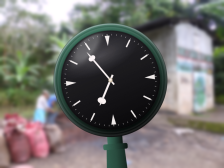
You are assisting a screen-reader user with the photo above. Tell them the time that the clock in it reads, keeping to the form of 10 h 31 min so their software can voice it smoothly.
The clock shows 6 h 54 min
